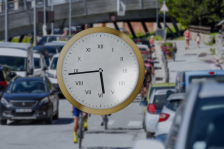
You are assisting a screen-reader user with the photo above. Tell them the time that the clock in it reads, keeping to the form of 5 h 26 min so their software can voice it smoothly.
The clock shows 5 h 44 min
